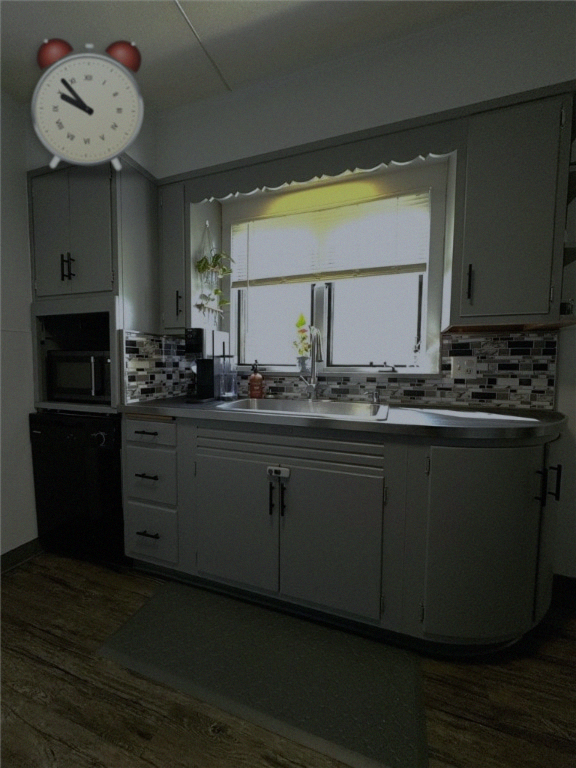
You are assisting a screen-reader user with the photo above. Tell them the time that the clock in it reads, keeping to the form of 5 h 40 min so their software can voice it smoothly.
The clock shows 9 h 53 min
